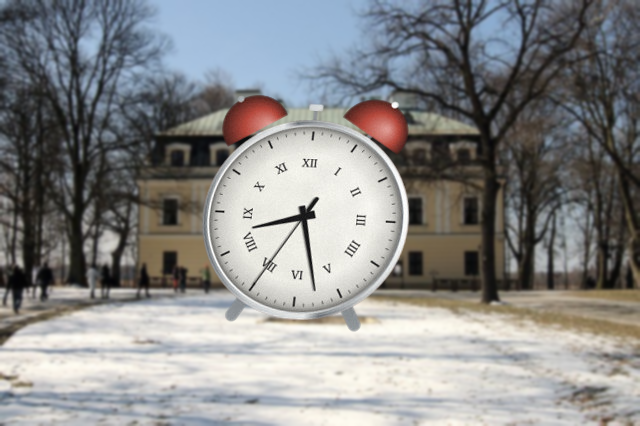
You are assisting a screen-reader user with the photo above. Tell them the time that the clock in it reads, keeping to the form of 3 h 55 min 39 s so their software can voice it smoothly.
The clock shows 8 h 27 min 35 s
